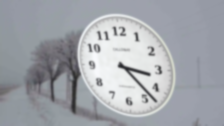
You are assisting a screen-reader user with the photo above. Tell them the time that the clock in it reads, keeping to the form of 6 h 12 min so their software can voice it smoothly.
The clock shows 3 h 23 min
